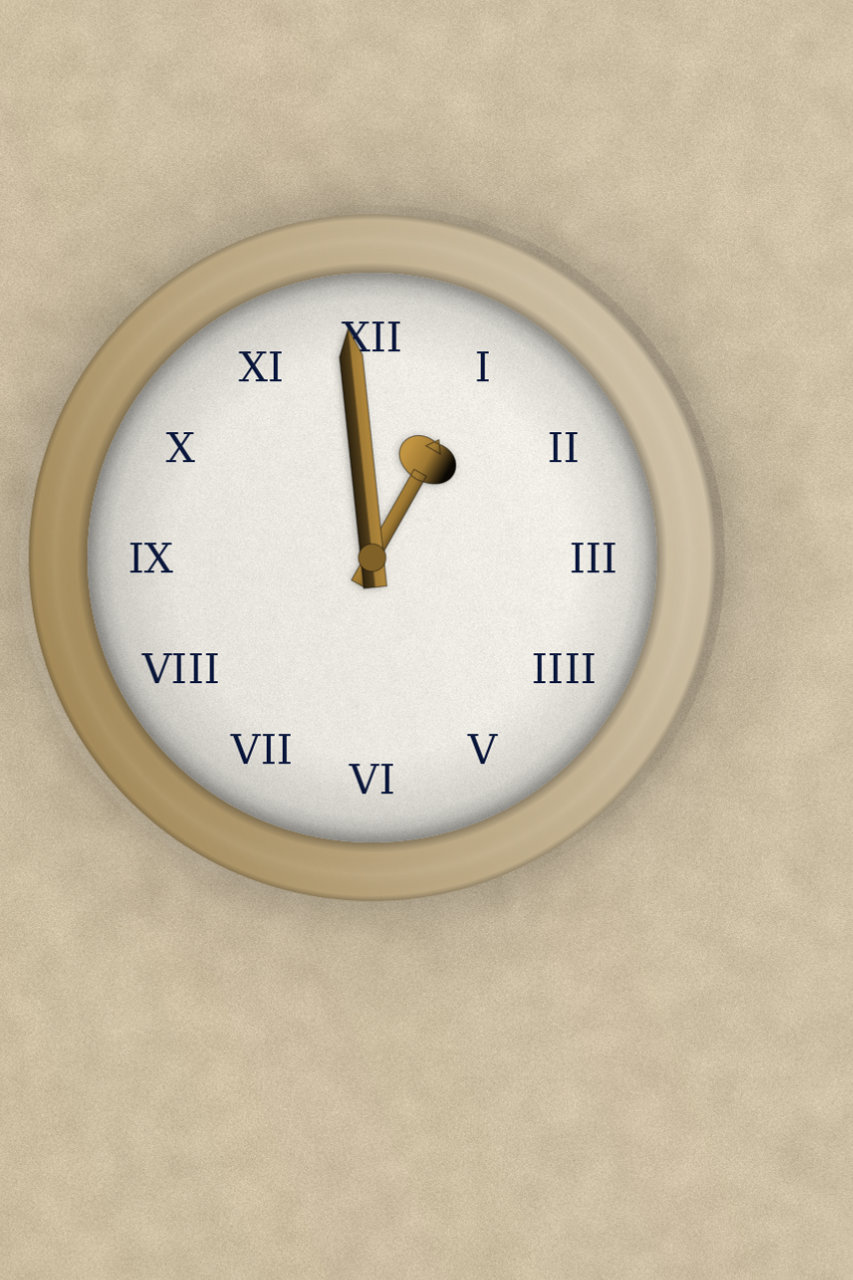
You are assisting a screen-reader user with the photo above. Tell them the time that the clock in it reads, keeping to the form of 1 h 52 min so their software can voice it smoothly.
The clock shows 12 h 59 min
